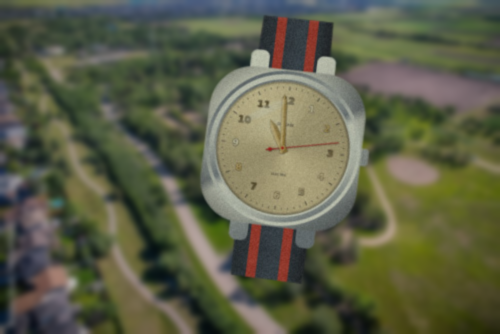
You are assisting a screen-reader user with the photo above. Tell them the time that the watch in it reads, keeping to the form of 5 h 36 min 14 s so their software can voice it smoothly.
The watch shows 10 h 59 min 13 s
